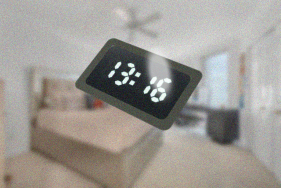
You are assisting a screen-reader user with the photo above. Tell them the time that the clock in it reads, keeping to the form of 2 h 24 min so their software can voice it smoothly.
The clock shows 13 h 16 min
